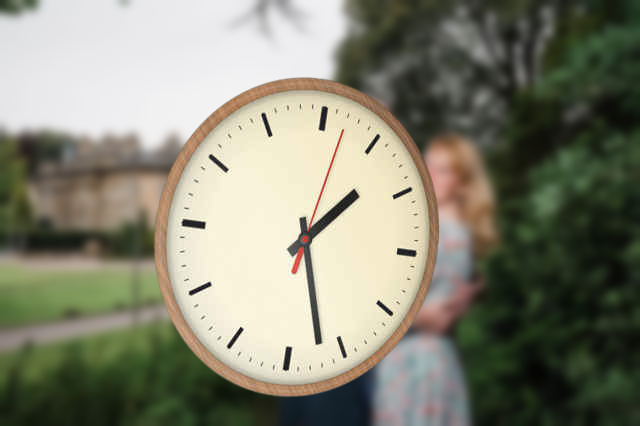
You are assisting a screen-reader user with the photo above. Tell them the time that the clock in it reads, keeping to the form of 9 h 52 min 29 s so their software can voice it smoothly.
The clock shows 1 h 27 min 02 s
